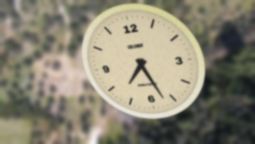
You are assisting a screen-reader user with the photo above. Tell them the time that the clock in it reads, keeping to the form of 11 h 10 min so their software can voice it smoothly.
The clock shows 7 h 27 min
